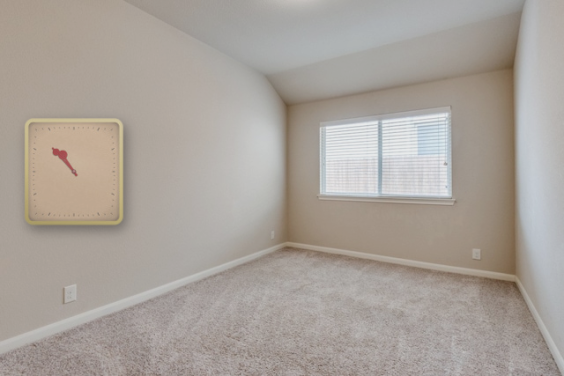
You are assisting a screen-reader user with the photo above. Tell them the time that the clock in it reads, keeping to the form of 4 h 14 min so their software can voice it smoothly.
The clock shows 10 h 53 min
